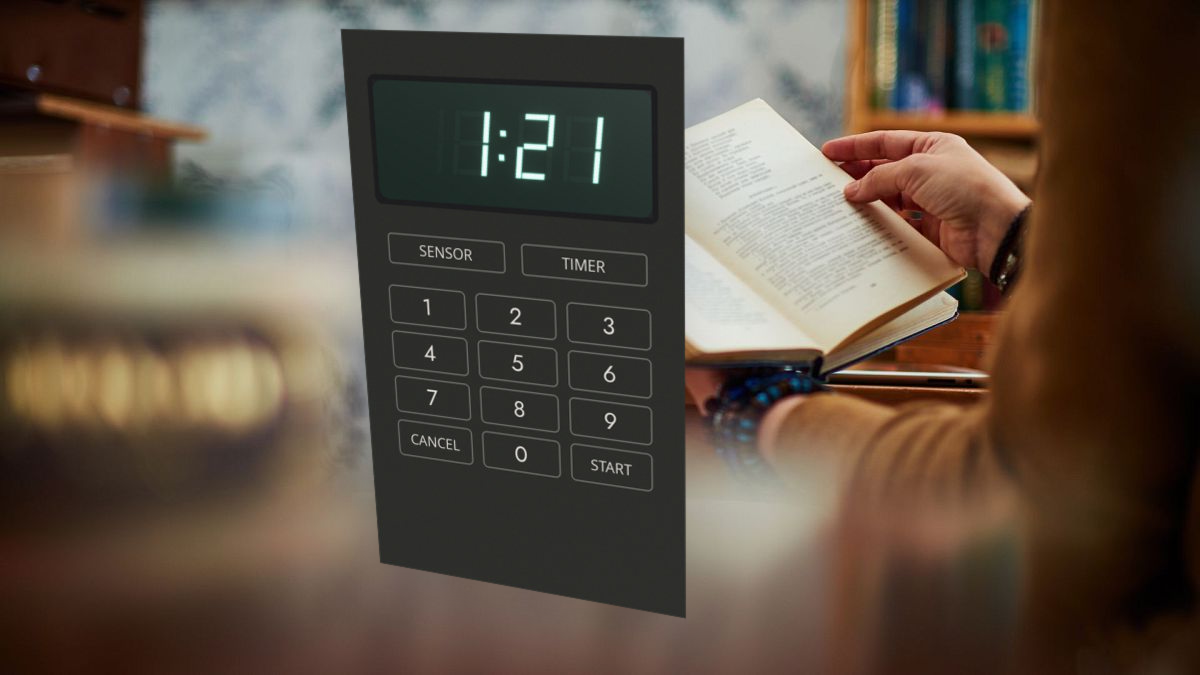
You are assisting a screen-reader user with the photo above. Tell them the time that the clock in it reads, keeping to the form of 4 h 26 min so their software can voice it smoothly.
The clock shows 1 h 21 min
